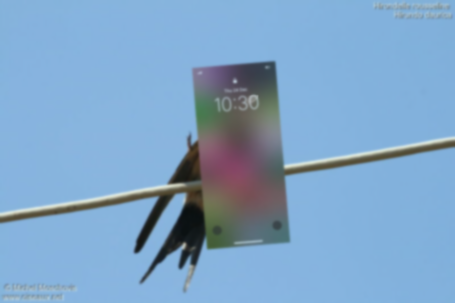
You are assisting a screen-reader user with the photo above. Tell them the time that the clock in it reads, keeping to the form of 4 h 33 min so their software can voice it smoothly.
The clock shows 10 h 30 min
